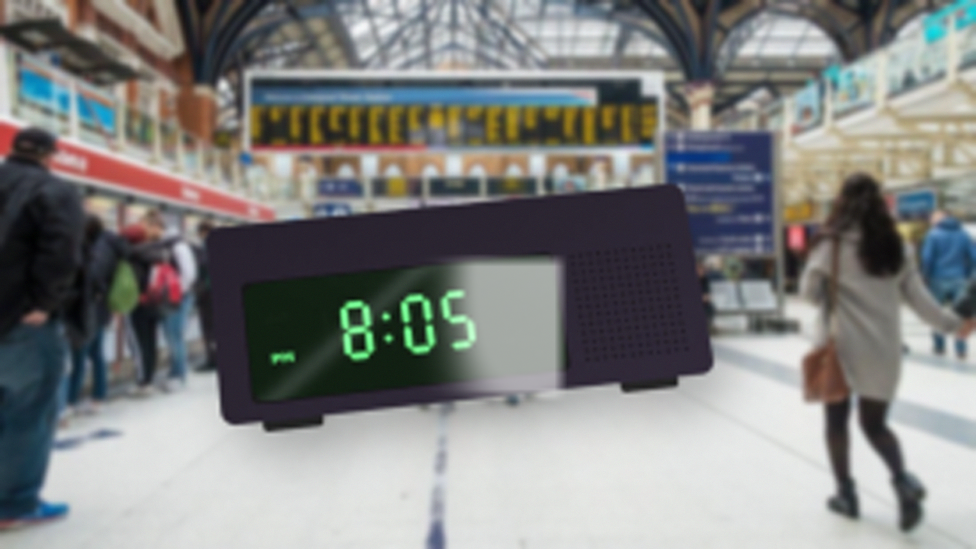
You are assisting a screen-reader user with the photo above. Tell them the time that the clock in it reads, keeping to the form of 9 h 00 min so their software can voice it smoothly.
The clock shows 8 h 05 min
